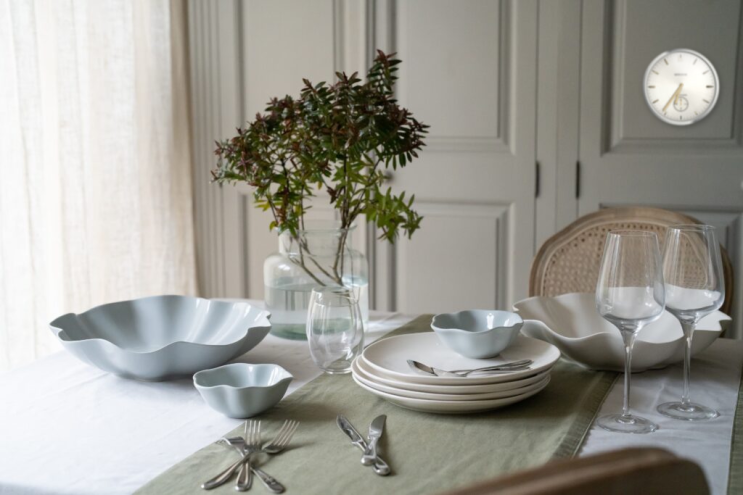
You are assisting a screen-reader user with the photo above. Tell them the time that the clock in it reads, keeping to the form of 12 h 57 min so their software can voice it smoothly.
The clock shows 6 h 36 min
